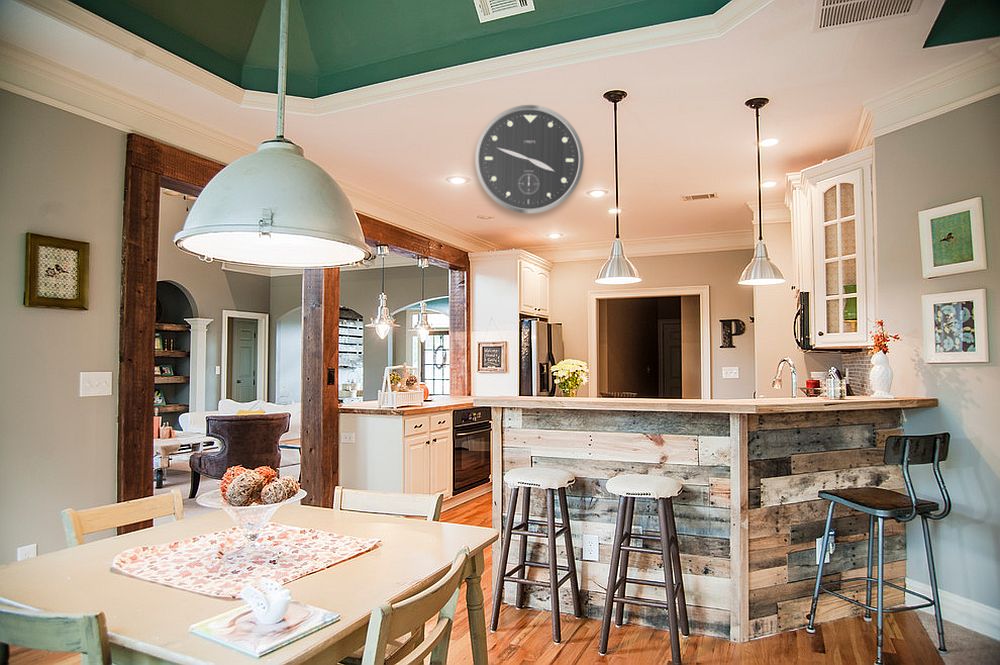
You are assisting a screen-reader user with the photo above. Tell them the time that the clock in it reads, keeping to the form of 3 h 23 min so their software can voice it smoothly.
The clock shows 3 h 48 min
